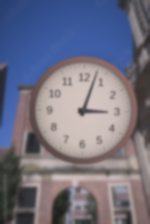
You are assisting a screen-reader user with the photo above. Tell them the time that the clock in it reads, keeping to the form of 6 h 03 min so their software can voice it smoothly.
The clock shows 3 h 03 min
